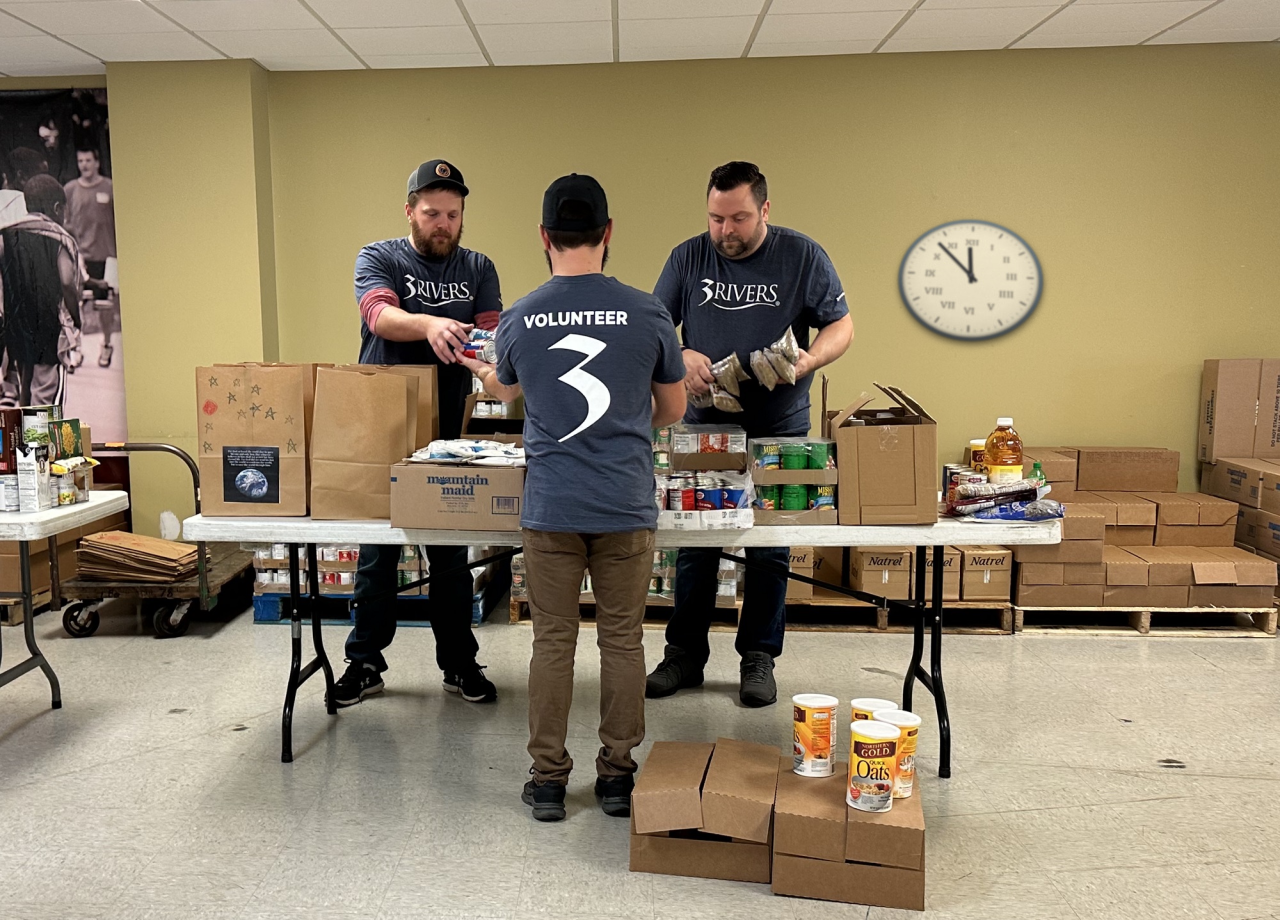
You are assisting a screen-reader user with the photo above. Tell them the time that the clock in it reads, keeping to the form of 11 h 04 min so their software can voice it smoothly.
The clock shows 11 h 53 min
